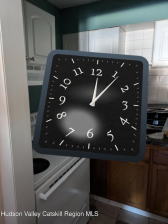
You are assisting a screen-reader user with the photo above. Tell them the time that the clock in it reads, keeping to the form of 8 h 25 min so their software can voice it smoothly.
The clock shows 12 h 06 min
